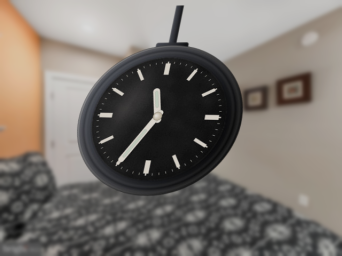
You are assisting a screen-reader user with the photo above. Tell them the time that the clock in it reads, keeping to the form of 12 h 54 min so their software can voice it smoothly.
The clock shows 11 h 35 min
